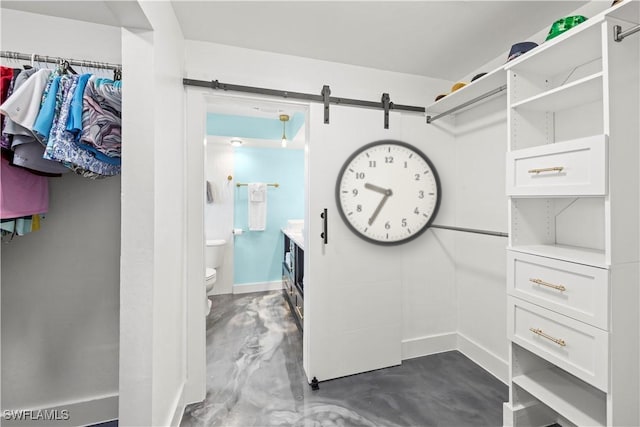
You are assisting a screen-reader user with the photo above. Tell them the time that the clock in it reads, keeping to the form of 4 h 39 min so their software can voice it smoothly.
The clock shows 9 h 35 min
